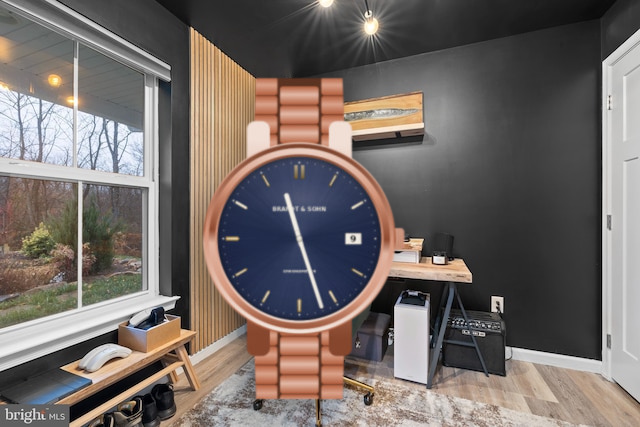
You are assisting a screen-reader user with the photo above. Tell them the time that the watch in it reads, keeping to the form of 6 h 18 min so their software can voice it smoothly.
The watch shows 11 h 27 min
